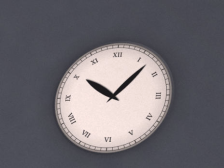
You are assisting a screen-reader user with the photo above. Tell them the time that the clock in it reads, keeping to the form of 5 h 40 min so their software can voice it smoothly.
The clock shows 10 h 07 min
